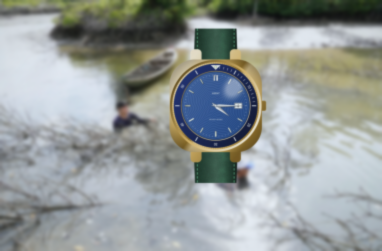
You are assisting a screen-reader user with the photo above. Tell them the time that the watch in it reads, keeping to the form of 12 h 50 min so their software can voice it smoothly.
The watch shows 4 h 15 min
